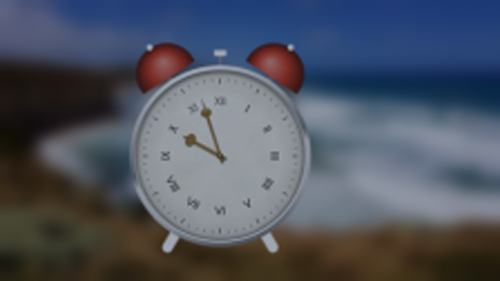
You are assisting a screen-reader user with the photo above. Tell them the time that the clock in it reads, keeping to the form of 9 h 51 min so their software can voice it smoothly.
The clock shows 9 h 57 min
